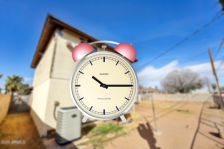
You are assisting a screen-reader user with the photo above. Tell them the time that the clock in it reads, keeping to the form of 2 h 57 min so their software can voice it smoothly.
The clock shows 10 h 15 min
